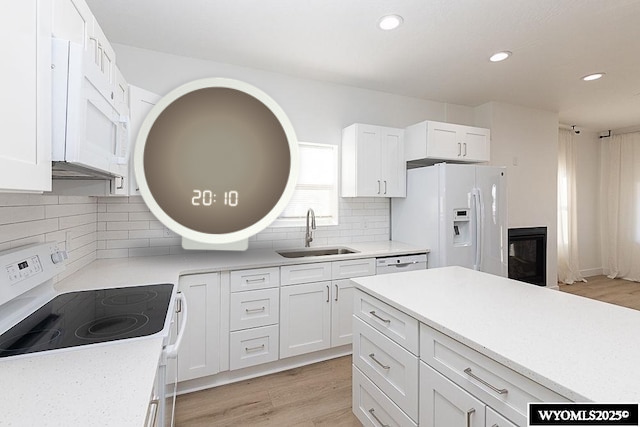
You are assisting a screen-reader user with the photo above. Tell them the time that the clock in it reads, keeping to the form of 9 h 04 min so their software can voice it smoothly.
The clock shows 20 h 10 min
